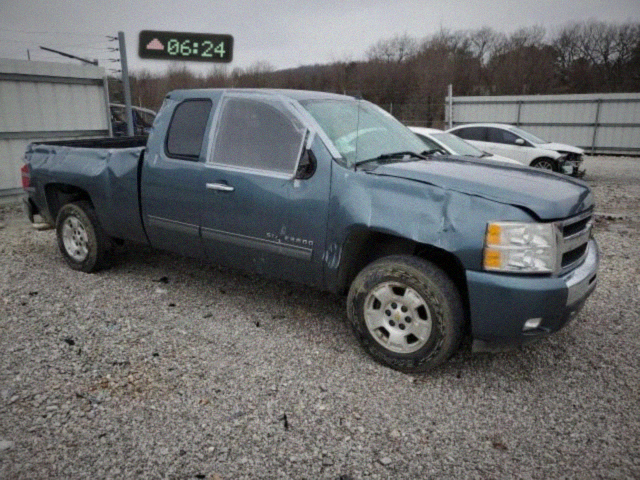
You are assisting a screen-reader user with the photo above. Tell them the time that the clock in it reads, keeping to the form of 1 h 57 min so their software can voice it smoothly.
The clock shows 6 h 24 min
